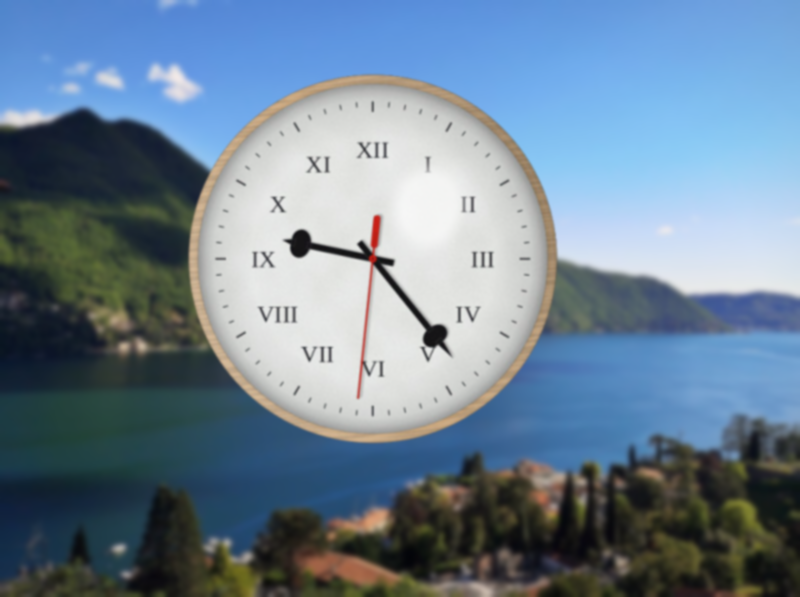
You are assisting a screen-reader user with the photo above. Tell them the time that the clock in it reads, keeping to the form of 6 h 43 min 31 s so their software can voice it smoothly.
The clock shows 9 h 23 min 31 s
